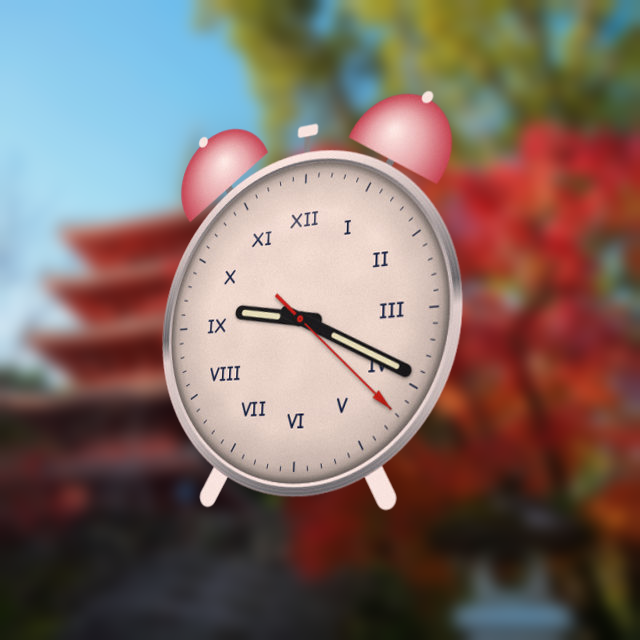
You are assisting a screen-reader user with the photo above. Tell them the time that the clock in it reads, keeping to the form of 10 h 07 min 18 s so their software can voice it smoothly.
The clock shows 9 h 19 min 22 s
